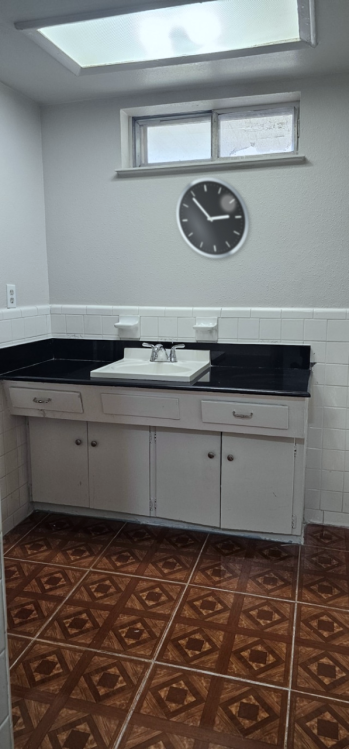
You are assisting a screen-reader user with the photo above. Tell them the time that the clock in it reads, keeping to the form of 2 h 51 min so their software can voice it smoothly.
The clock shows 2 h 54 min
